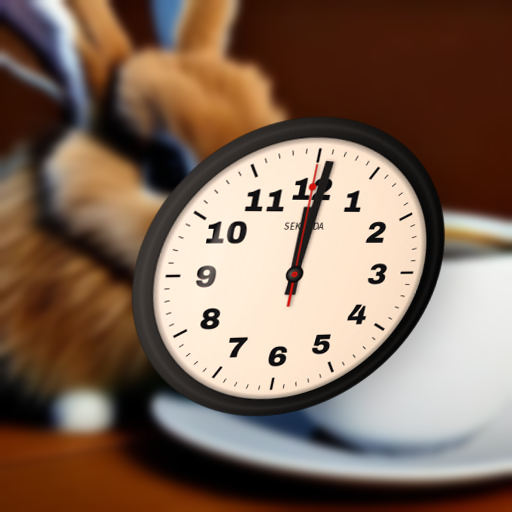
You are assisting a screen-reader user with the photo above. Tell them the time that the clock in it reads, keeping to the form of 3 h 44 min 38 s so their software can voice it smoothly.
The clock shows 12 h 01 min 00 s
